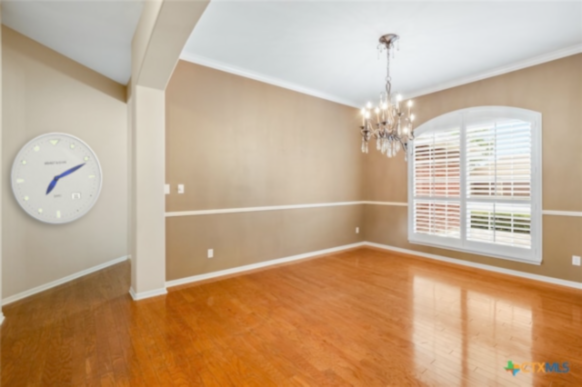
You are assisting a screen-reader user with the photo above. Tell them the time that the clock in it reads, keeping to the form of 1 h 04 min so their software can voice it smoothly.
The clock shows 7 h 11 min
